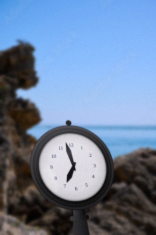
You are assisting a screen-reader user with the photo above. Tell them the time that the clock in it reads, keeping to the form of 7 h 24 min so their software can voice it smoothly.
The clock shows 6 h 58 min
